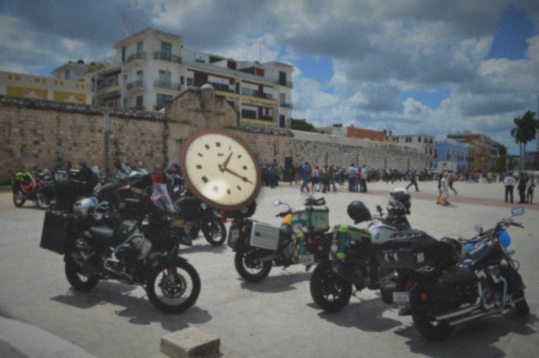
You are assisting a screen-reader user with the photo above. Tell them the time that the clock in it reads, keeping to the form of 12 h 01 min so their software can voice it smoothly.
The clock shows 1 h 20 min
